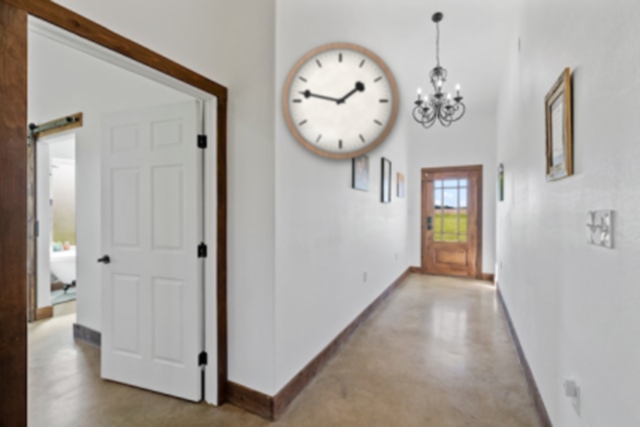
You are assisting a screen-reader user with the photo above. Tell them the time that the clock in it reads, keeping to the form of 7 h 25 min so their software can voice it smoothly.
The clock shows 1 h 47 min
